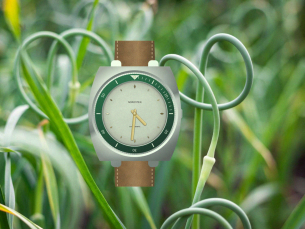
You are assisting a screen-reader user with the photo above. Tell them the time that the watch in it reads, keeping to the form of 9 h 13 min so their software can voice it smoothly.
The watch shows 4 h 31 min
